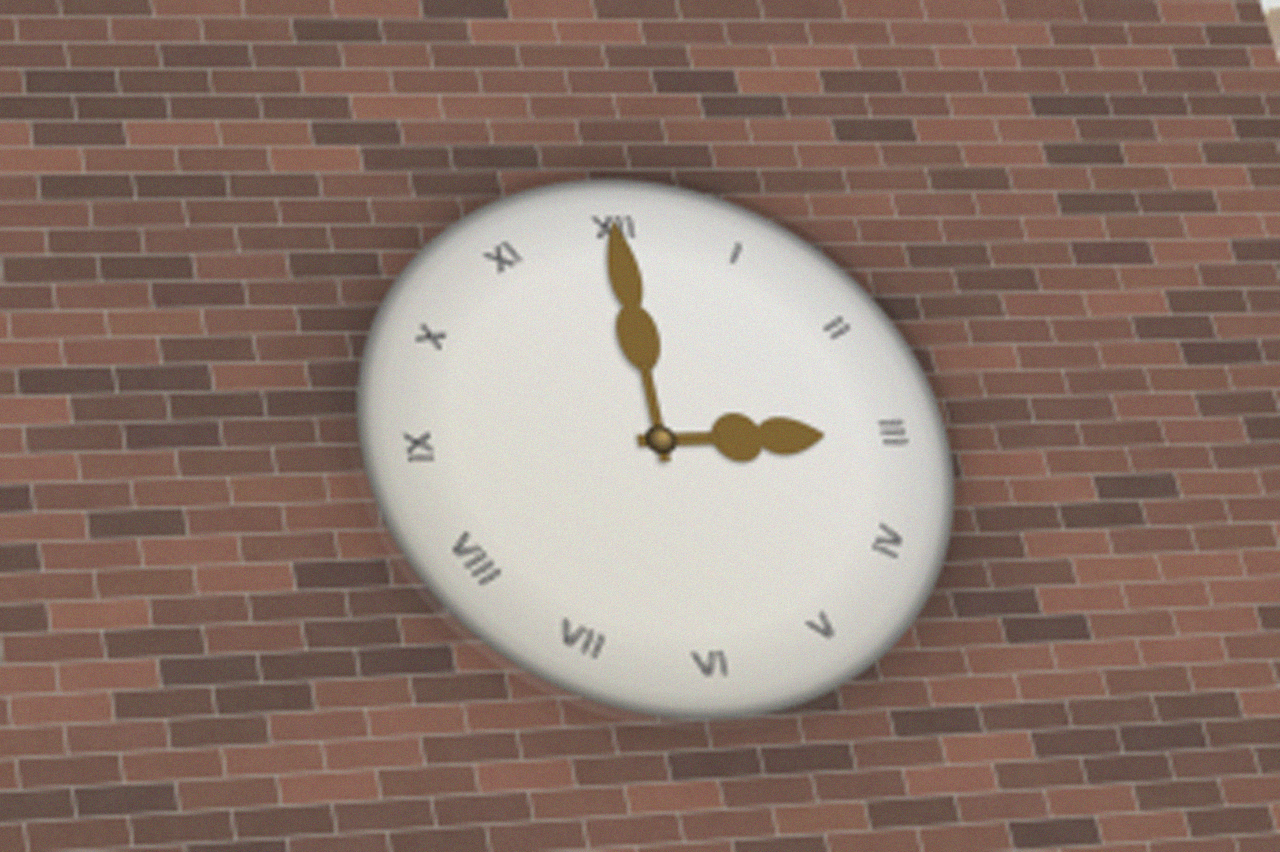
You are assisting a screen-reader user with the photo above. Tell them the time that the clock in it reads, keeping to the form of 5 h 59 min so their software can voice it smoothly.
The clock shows 3 h 00 min
